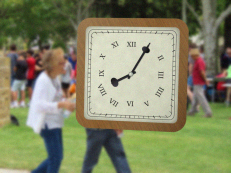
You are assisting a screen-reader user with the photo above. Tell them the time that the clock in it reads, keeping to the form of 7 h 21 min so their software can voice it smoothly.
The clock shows 8 h 05 min
